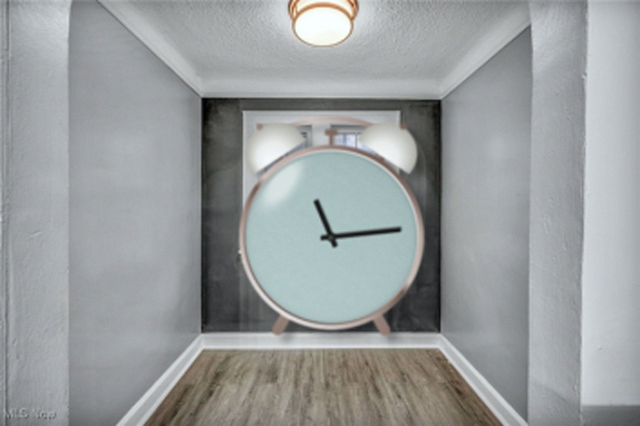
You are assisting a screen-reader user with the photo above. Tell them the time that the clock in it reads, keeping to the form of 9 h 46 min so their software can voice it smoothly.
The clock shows 11 h 14 min
